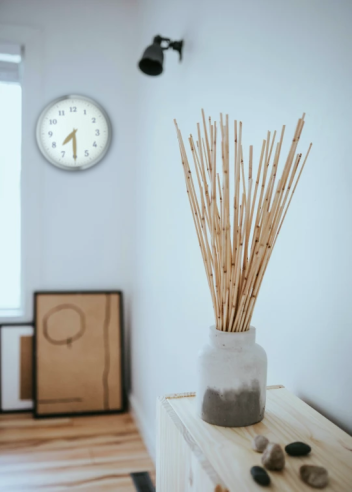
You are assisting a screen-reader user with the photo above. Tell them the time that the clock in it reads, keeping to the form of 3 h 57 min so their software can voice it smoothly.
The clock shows 7 h 30 min
